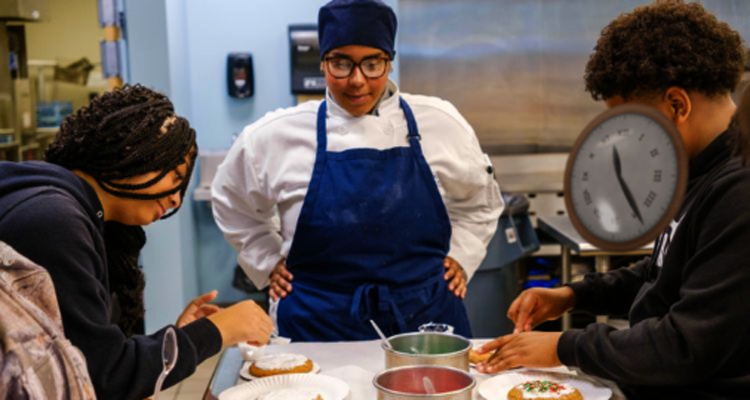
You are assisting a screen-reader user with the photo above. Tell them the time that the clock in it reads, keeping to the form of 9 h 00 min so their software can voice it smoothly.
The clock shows 11 h 24 min
